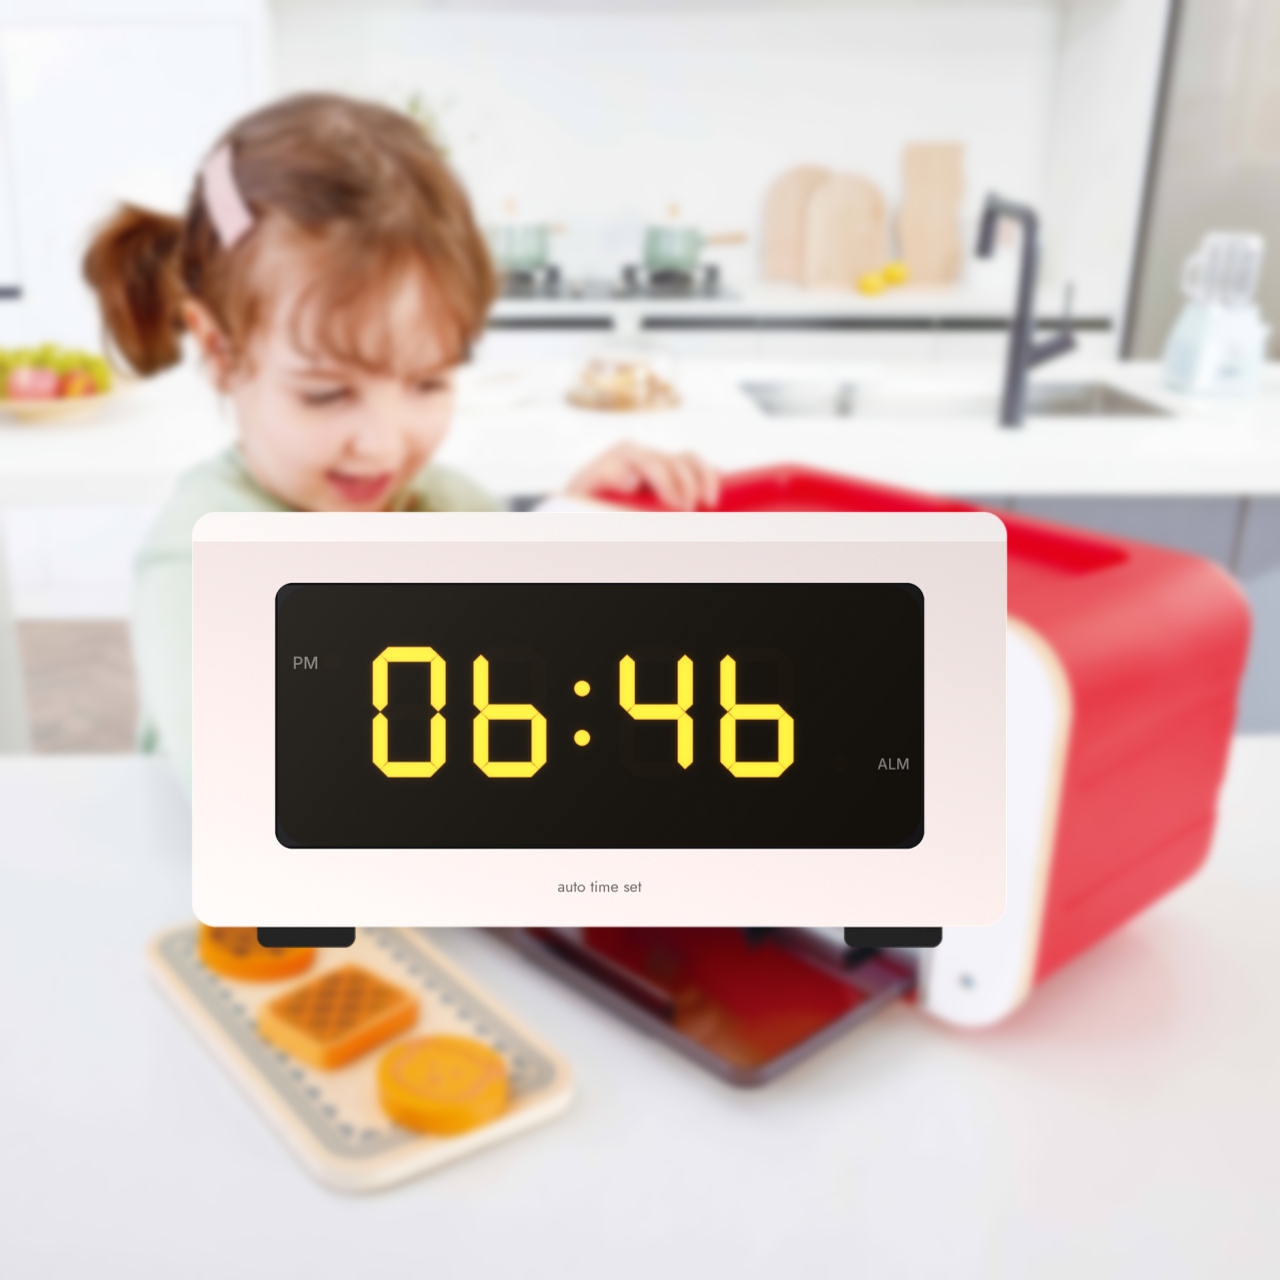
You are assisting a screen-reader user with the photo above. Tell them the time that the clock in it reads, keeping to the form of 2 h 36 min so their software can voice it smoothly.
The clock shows 6 h 46 min
